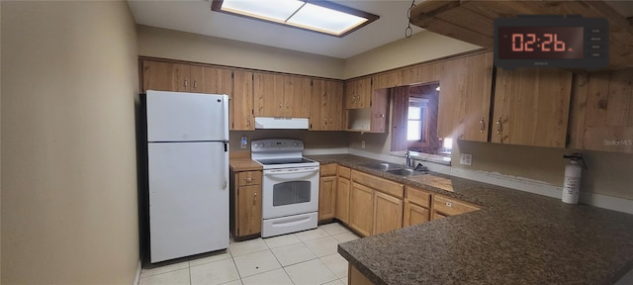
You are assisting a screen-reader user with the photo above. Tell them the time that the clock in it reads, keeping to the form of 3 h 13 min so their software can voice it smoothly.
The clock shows 2 h 26 min
